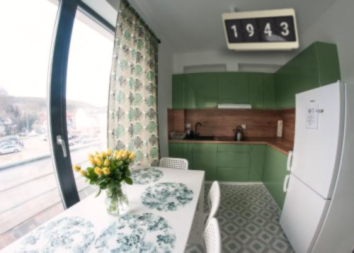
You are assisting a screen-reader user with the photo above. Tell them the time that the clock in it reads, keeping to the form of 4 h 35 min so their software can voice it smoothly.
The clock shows 19 h 43 min
